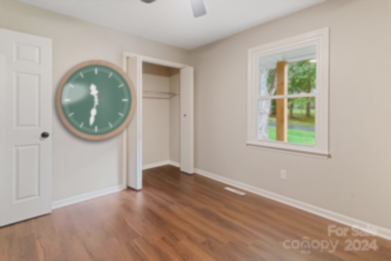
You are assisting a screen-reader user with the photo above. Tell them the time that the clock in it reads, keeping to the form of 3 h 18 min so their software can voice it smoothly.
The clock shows 11 h 32 min
